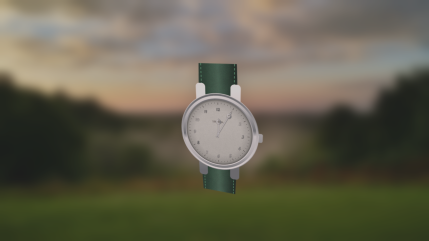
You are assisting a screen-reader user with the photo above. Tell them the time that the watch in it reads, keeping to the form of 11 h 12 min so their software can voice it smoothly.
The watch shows 12 h 05 min
